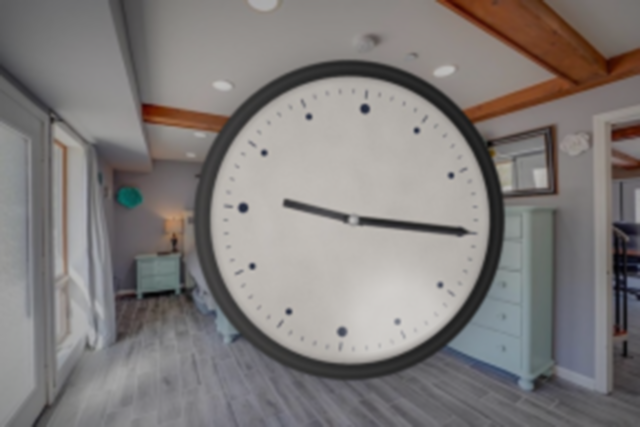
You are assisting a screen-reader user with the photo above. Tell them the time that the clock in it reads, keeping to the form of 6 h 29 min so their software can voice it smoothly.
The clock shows 9 h 15 min
